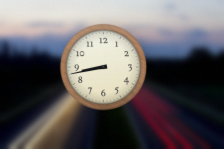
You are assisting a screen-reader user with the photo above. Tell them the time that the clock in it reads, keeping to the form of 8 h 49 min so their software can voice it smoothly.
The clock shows 8 h 43 min
